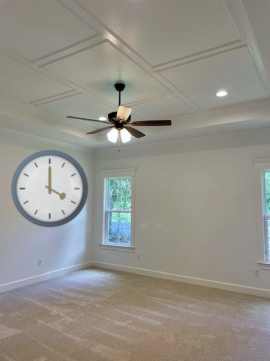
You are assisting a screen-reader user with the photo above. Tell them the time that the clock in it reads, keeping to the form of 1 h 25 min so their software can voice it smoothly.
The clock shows 4 h 00 min
